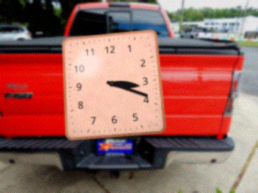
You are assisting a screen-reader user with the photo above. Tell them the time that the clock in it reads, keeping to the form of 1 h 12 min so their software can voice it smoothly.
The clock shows 3 h 19 min
